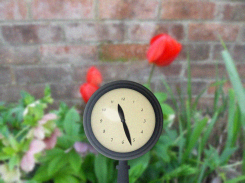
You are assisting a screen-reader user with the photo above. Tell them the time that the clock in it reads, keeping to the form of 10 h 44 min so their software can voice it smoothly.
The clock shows 11 h 27 min
